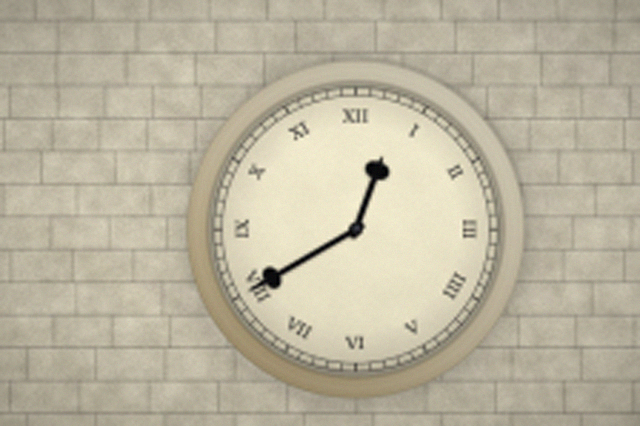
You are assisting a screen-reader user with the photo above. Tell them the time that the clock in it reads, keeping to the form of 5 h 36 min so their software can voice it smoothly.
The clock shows 12 h 40 min
